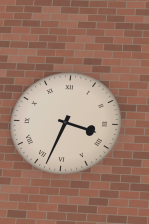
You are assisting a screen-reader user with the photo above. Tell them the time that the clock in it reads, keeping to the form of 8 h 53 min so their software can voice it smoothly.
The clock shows 3 h 33 min
